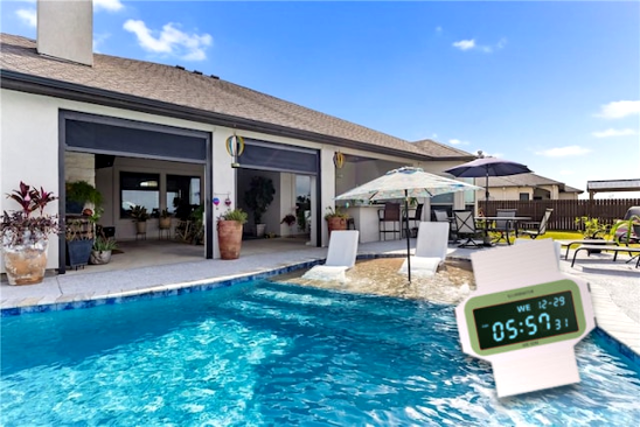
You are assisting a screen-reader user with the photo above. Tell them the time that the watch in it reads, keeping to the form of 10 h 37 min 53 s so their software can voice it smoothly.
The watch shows 5 h 57 min 31 s
